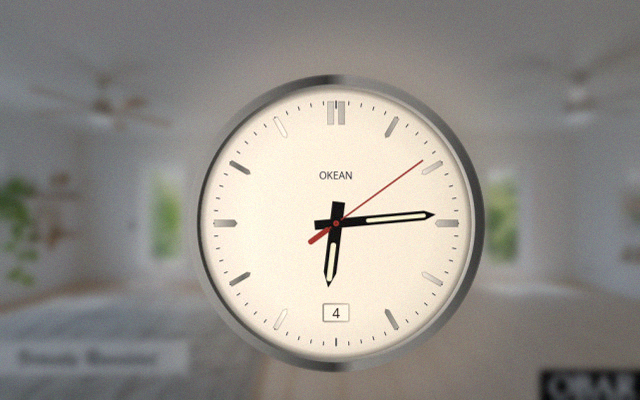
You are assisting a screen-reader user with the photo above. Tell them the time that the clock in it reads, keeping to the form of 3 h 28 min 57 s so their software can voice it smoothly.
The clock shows 6 h 14 min 09 s
